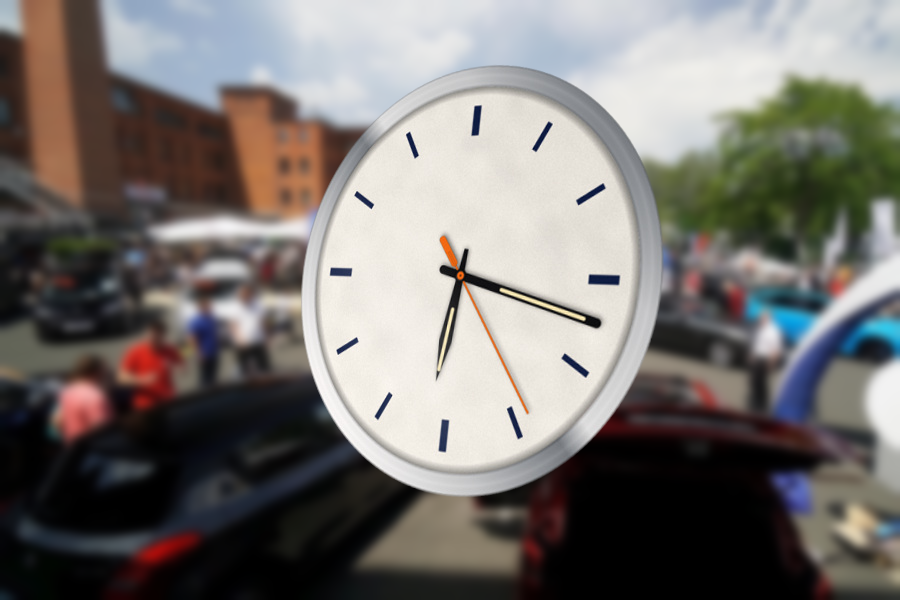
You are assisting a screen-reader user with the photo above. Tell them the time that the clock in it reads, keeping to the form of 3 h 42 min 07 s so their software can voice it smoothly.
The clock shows 6 h 17 min 24 s
